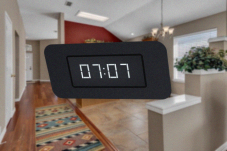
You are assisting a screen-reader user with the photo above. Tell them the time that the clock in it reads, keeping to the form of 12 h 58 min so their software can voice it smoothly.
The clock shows 7 h 07 min
